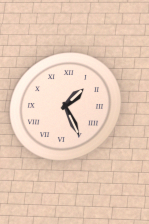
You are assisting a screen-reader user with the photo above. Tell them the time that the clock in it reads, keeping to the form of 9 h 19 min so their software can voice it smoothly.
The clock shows 1 h 25 min
